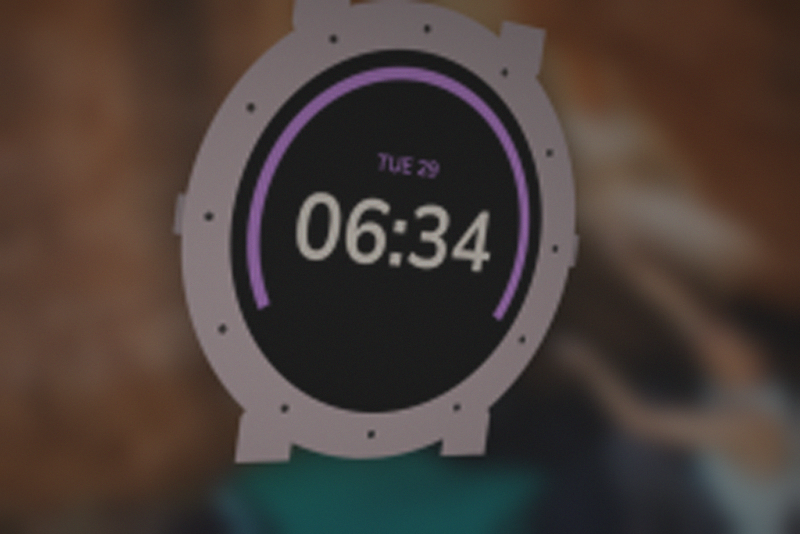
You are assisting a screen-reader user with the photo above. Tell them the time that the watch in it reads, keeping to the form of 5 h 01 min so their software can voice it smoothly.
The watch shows 6 h 34 min
